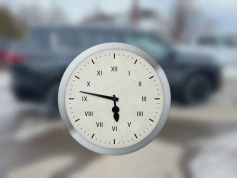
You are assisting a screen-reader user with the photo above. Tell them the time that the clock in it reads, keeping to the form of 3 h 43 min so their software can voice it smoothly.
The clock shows 5 h 47 min
